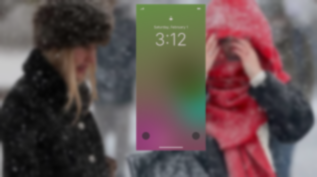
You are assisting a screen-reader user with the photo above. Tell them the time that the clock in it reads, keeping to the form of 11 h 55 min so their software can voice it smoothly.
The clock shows 3 h 12 min
